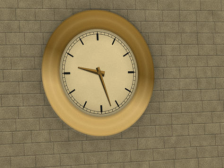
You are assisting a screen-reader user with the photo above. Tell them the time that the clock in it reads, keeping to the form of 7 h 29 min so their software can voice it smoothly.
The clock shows 9 h 27 min
